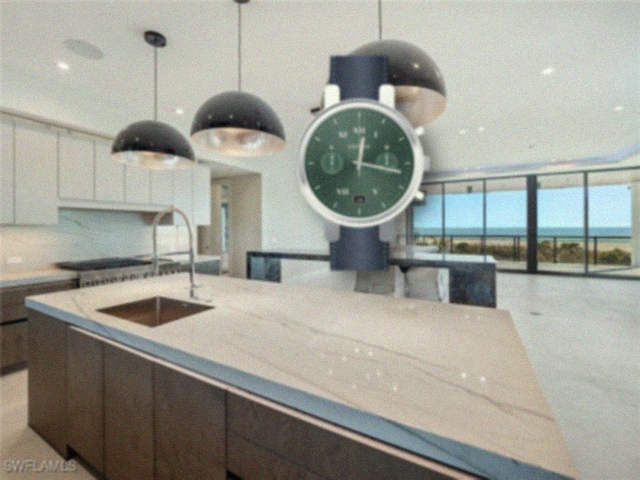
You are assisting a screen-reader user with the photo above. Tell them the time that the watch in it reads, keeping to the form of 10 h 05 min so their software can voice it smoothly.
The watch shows 12 h 17 min
